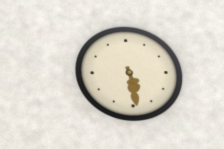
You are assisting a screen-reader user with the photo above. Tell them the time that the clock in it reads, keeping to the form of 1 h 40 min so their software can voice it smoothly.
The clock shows 5 h 29 min
